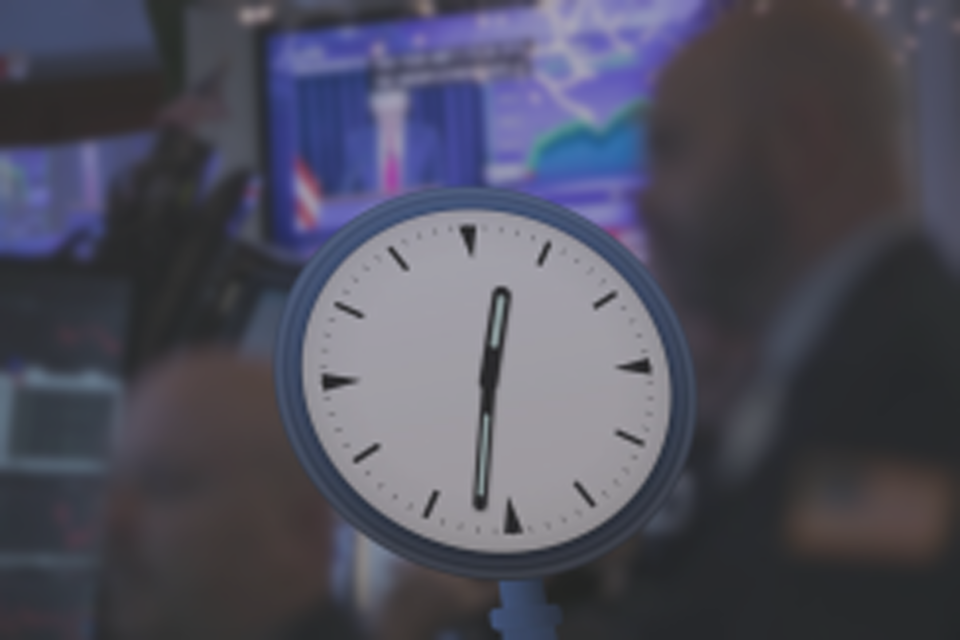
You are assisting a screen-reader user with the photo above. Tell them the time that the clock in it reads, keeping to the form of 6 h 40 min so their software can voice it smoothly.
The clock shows 12 h 32 min
